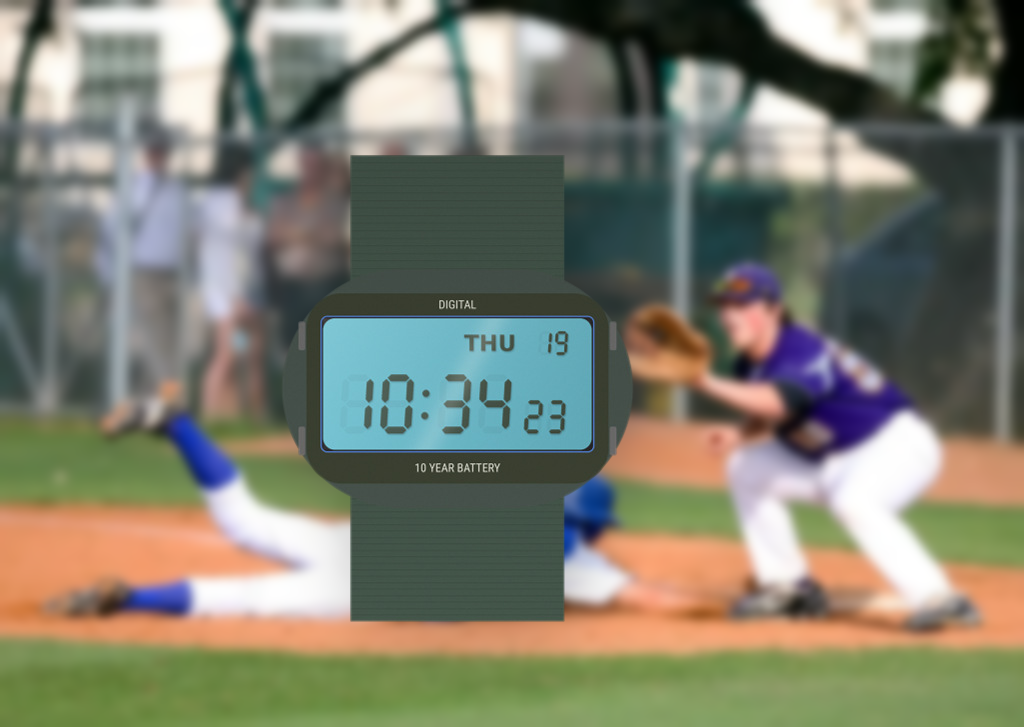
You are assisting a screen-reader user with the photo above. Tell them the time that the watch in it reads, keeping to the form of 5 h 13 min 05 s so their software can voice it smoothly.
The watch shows 10 h 34 min 23 s
